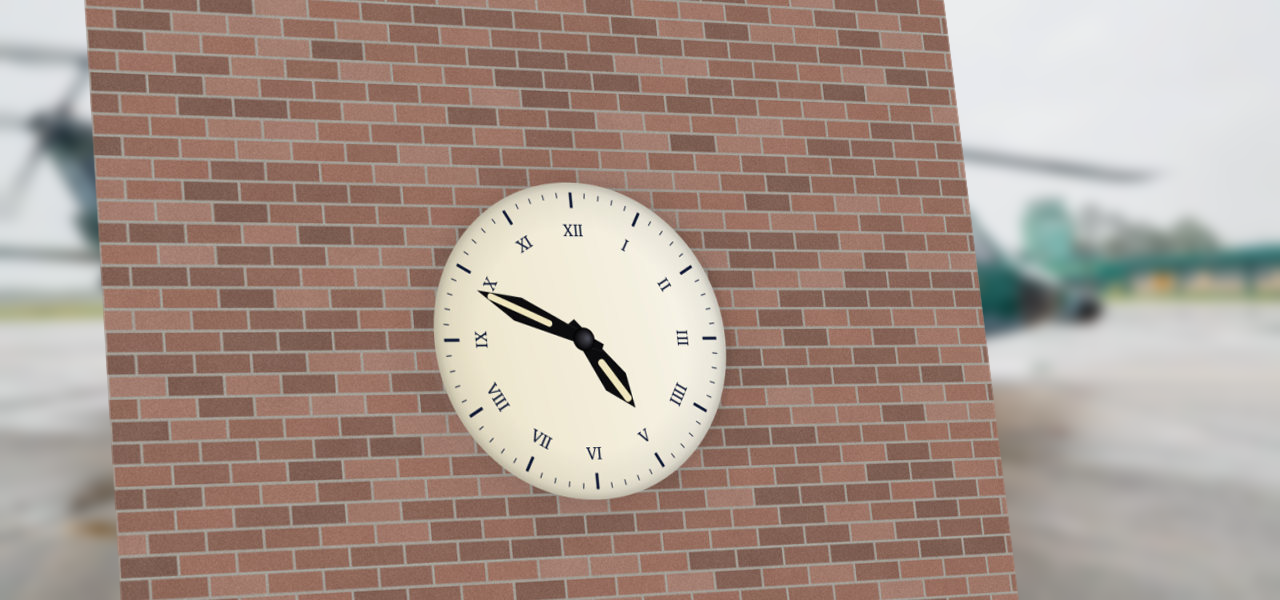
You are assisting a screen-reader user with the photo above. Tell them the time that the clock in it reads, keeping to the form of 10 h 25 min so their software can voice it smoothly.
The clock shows 4 h 49 min
